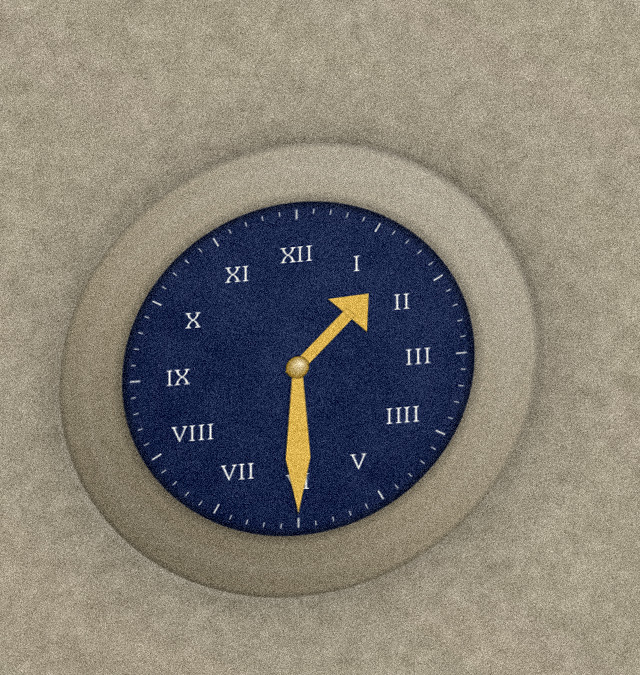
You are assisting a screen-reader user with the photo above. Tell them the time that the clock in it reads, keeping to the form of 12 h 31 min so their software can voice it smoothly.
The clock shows 1 h 30 min
